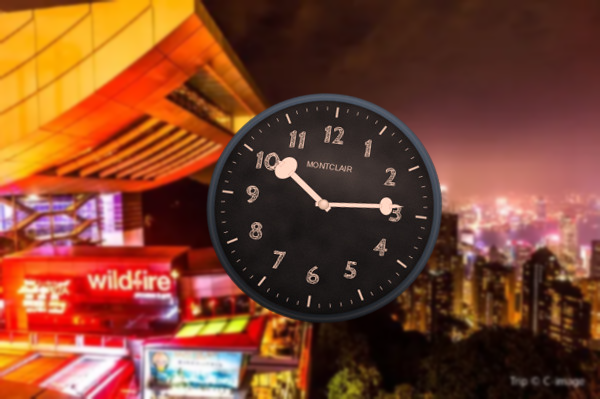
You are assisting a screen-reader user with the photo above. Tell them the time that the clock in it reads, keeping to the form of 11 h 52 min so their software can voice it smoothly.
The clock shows 10 h 14 min
